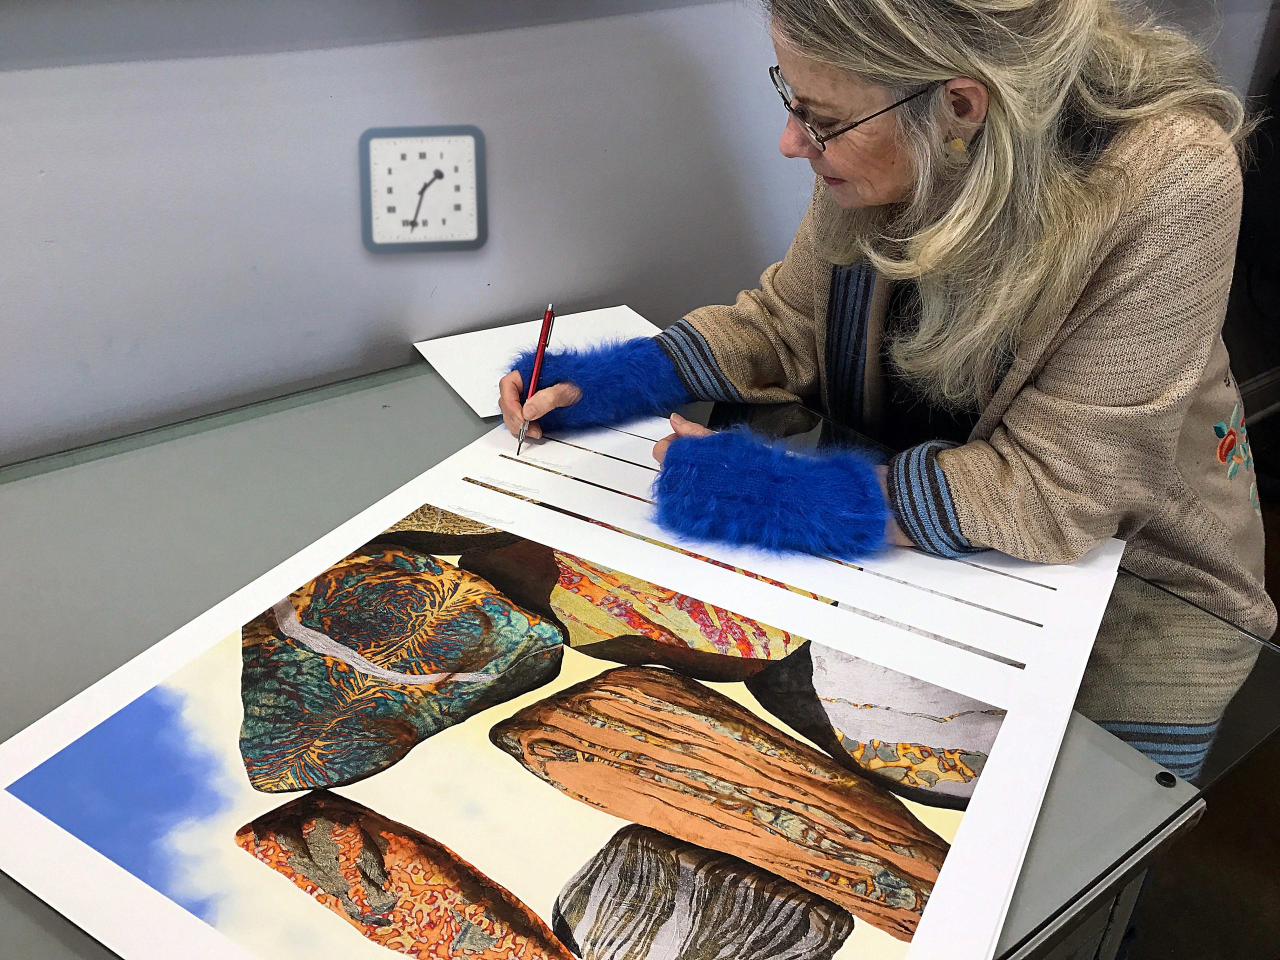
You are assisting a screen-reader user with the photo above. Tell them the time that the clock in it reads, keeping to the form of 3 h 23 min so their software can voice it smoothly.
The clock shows 1 h 33 min
